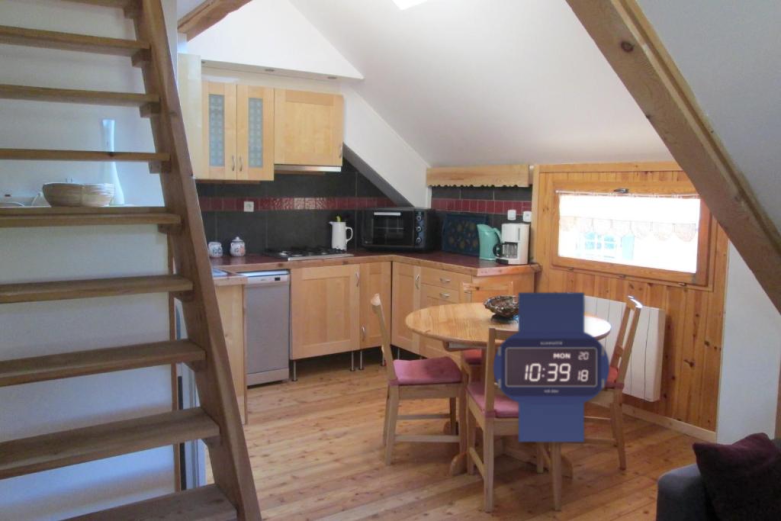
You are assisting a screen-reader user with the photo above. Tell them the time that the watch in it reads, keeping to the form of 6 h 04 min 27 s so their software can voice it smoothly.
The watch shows 10 h 39 min 18 s
